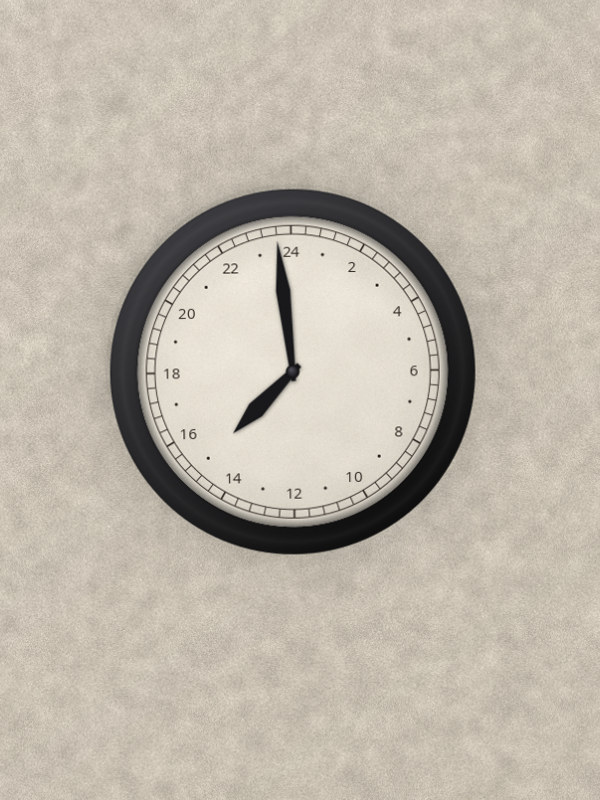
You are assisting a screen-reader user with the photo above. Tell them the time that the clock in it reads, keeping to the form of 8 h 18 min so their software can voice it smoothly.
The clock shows 14 h 59 min
